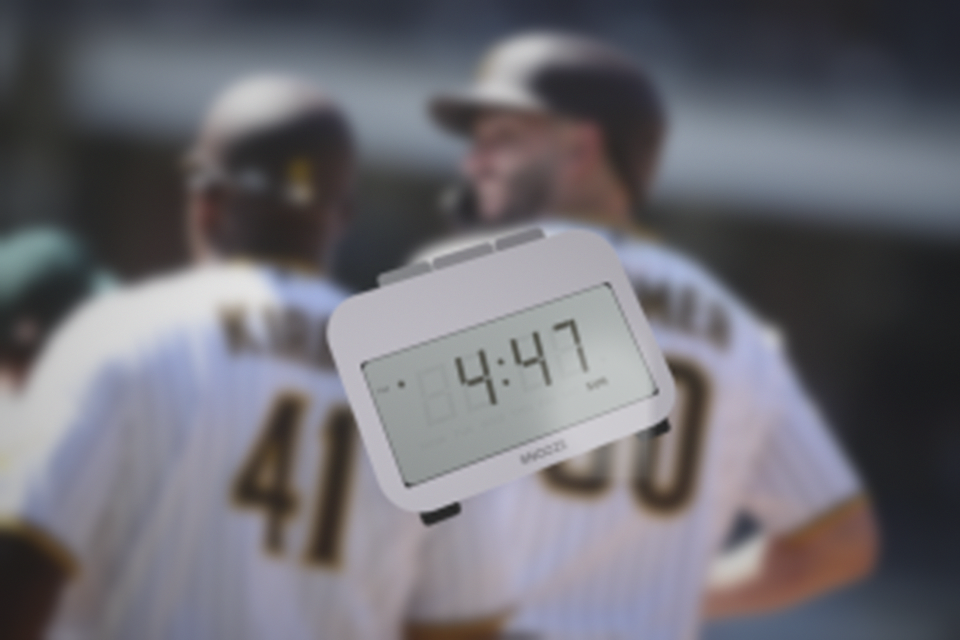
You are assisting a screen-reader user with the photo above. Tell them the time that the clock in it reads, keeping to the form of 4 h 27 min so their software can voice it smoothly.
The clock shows 4 h 47 min
